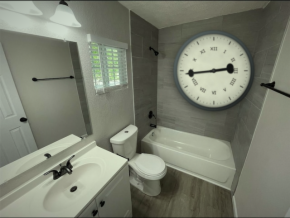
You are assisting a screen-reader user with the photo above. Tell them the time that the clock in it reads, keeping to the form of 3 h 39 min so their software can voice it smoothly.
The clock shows 2 h 44 min
